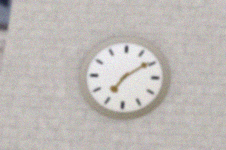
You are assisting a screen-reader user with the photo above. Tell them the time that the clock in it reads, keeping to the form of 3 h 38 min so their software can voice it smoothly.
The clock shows 7 h 09 min
